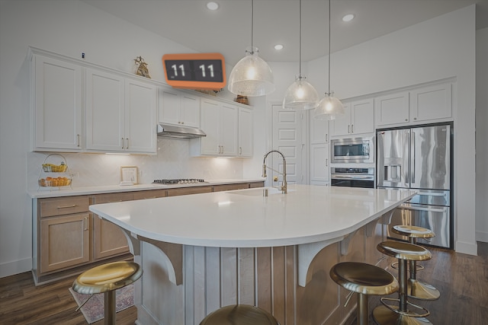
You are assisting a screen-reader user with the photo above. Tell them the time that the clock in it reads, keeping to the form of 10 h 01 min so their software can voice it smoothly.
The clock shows 11 h 11 min
